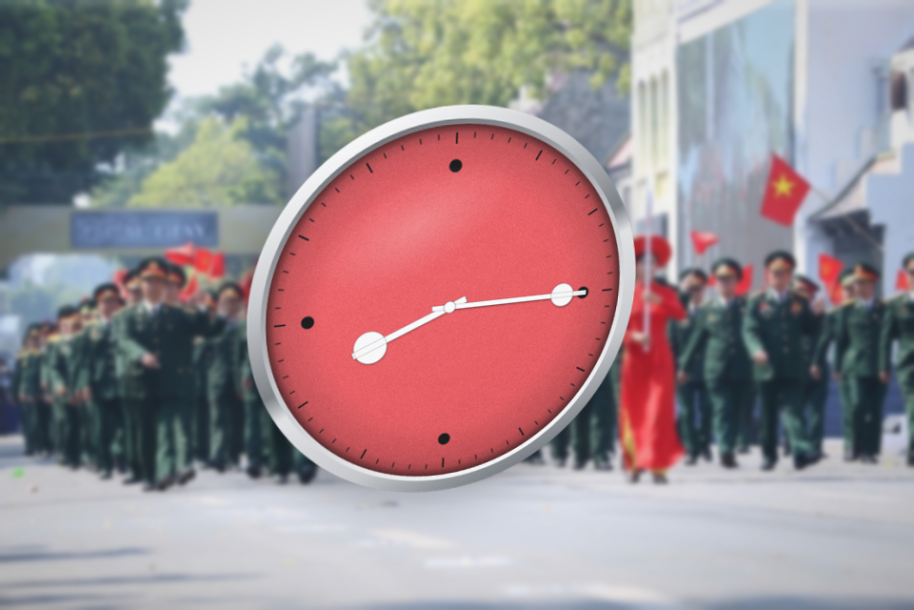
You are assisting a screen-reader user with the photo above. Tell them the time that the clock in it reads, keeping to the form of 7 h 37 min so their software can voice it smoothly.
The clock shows 8 h 15 min
